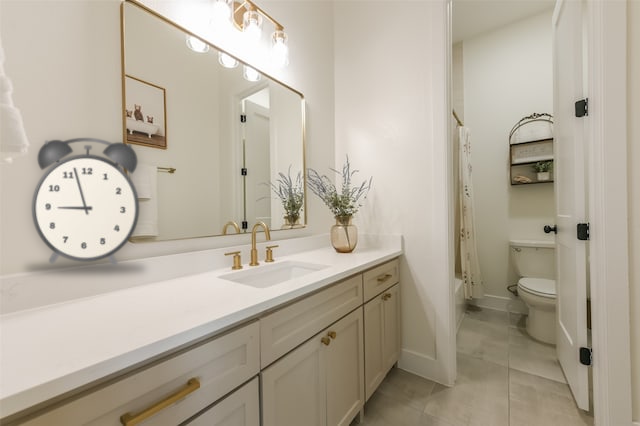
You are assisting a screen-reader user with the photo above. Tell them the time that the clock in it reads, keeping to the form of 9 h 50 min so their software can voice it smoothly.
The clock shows 8 h 57 min
